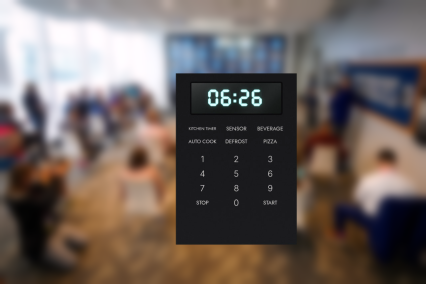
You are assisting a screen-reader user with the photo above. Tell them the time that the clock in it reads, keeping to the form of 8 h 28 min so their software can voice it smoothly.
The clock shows 6 h 26 min
